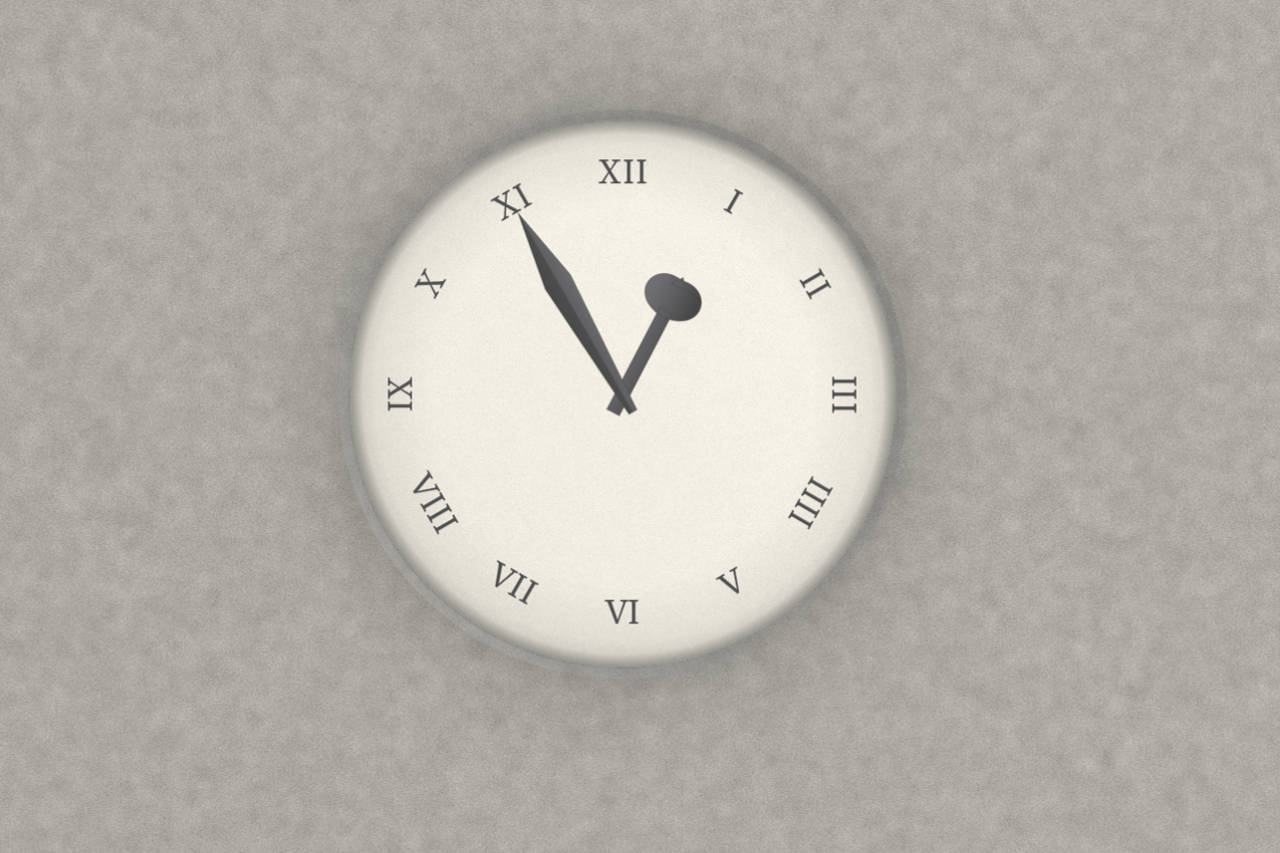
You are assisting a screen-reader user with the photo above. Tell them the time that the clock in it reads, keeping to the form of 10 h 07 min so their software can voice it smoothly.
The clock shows 12 h 55 min
